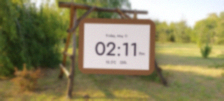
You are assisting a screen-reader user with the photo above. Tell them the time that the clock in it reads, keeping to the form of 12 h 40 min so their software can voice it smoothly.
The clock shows 2 h 11 min
